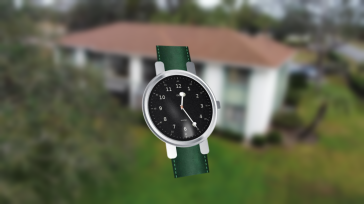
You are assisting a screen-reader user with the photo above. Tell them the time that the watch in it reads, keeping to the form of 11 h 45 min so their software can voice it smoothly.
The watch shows 12 h 25 min
